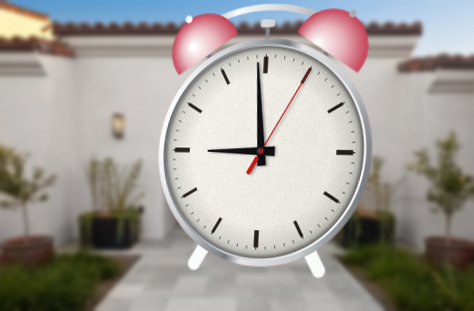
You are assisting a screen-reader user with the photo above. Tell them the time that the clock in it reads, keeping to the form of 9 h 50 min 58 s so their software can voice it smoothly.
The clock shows 8 h 59 min 05 s
